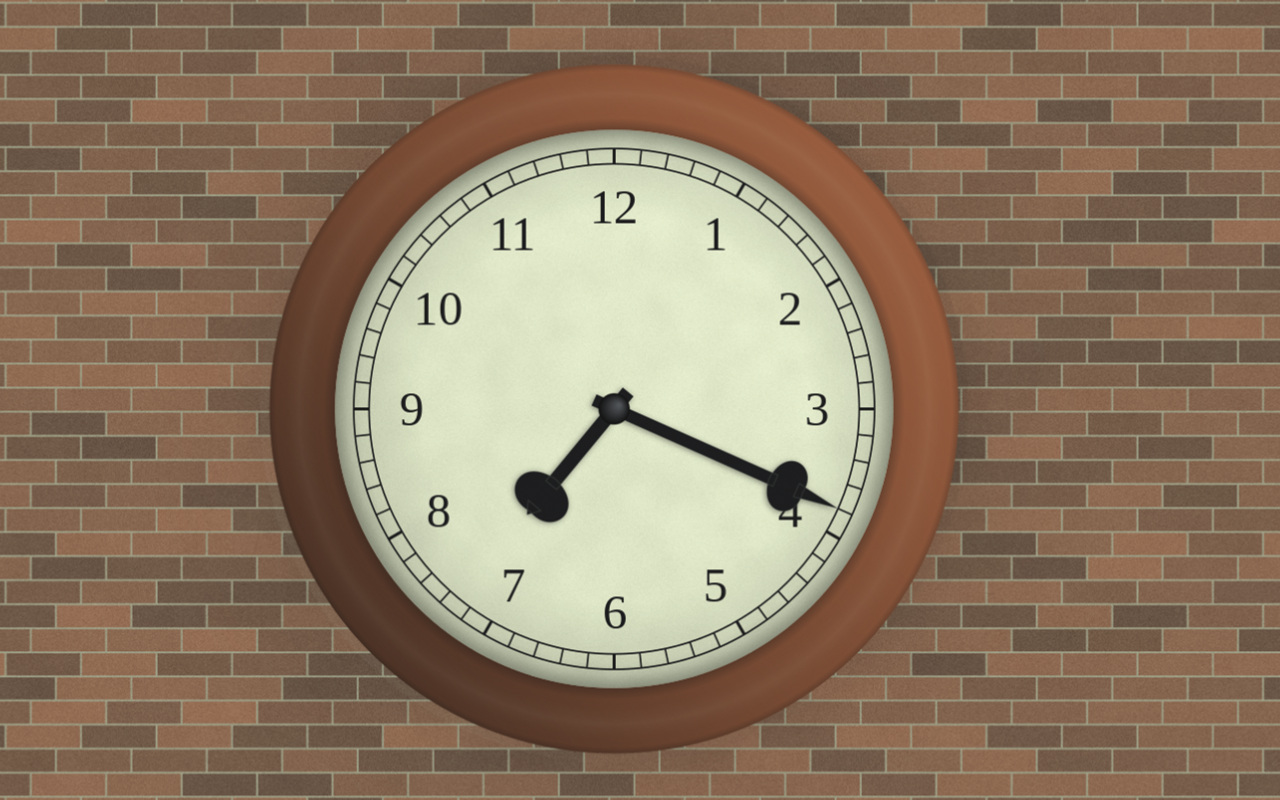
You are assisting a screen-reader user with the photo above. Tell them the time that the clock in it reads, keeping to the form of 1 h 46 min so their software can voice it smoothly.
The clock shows 7 h 19 min
